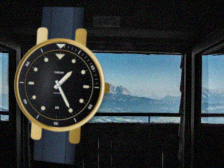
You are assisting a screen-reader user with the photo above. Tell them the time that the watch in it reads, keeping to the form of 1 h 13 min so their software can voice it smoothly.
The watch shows 1 h 25 min
